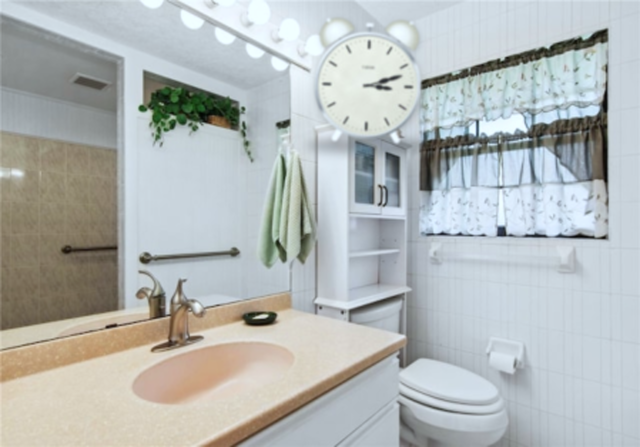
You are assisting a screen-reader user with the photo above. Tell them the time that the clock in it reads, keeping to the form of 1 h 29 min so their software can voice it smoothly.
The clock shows 3 h 12 min
